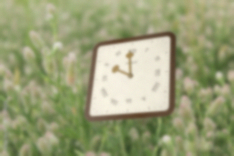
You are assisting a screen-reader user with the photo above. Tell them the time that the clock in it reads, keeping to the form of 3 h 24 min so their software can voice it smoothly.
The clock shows 9 h 59 min
